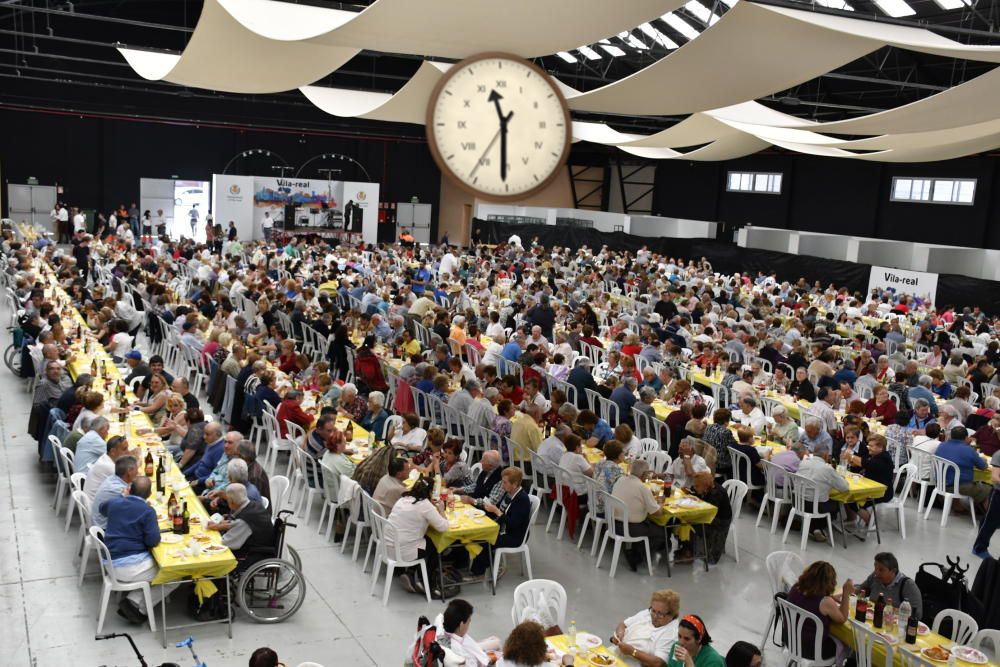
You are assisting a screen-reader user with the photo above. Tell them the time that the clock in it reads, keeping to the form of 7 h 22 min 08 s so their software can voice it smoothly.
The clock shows 11 h 30 min 36 s
